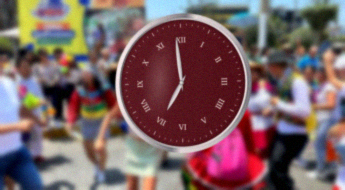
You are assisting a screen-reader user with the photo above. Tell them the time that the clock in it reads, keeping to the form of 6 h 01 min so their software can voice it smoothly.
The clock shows 6 h 59 min
